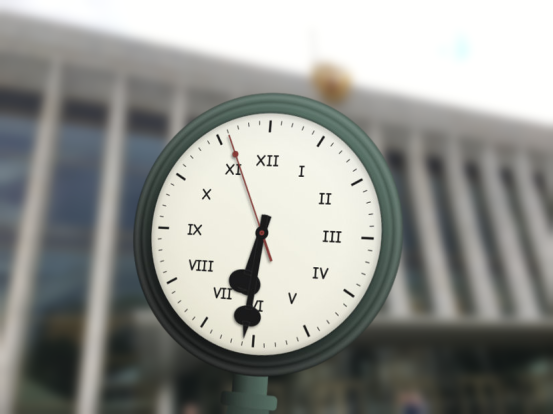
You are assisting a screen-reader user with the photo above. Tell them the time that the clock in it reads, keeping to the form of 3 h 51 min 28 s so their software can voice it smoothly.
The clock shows 6 h 30 min 56 s
